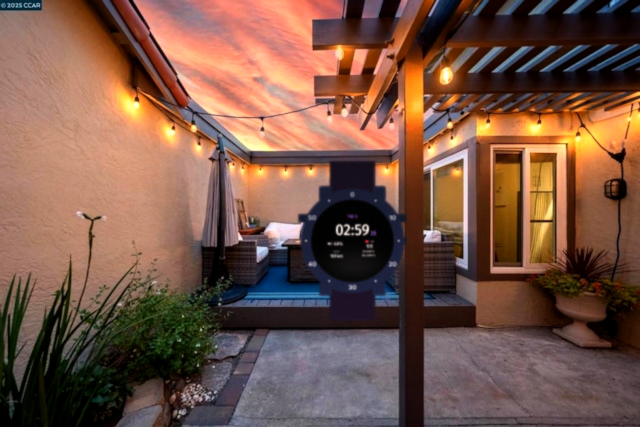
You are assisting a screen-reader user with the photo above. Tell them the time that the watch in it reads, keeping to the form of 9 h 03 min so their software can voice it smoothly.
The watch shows 2 h 59 min
